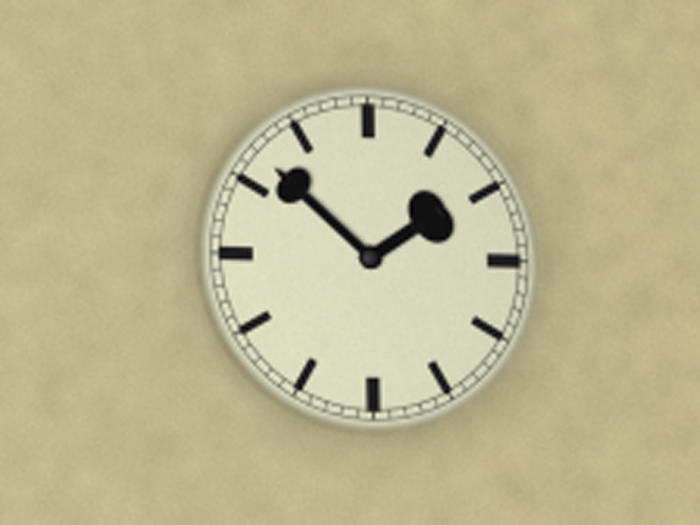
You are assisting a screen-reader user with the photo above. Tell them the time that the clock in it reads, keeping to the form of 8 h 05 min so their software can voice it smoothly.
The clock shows 1 h 52 min
